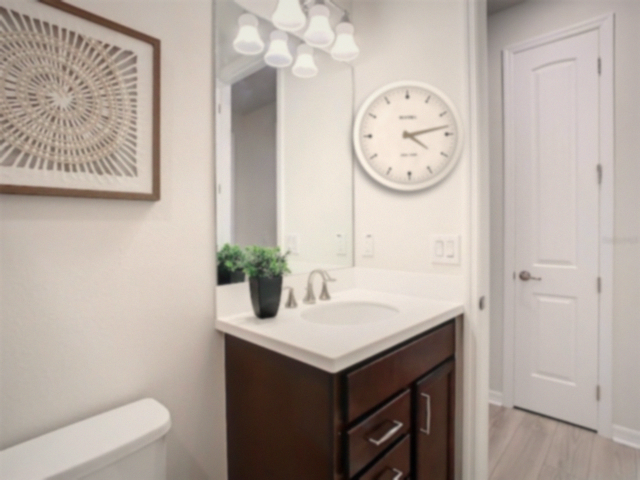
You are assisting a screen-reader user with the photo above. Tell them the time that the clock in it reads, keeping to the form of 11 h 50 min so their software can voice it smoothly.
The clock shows 4 h 13 min
